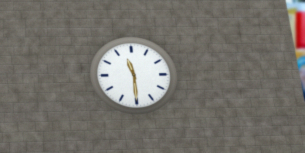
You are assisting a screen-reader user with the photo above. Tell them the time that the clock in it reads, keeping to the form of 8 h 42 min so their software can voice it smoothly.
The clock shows 11 h 30 min
